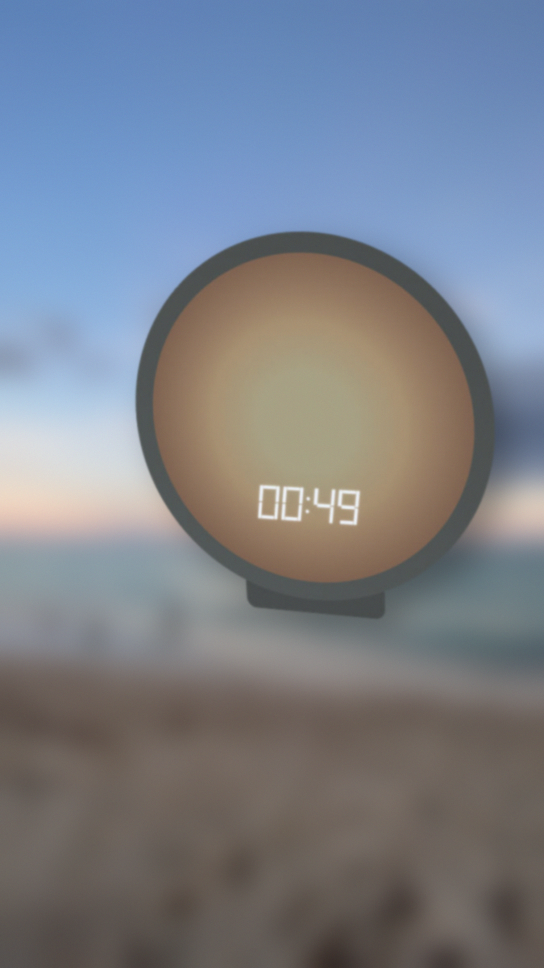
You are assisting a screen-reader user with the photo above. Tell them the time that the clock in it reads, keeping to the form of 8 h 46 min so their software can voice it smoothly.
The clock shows 0 h 49 min
